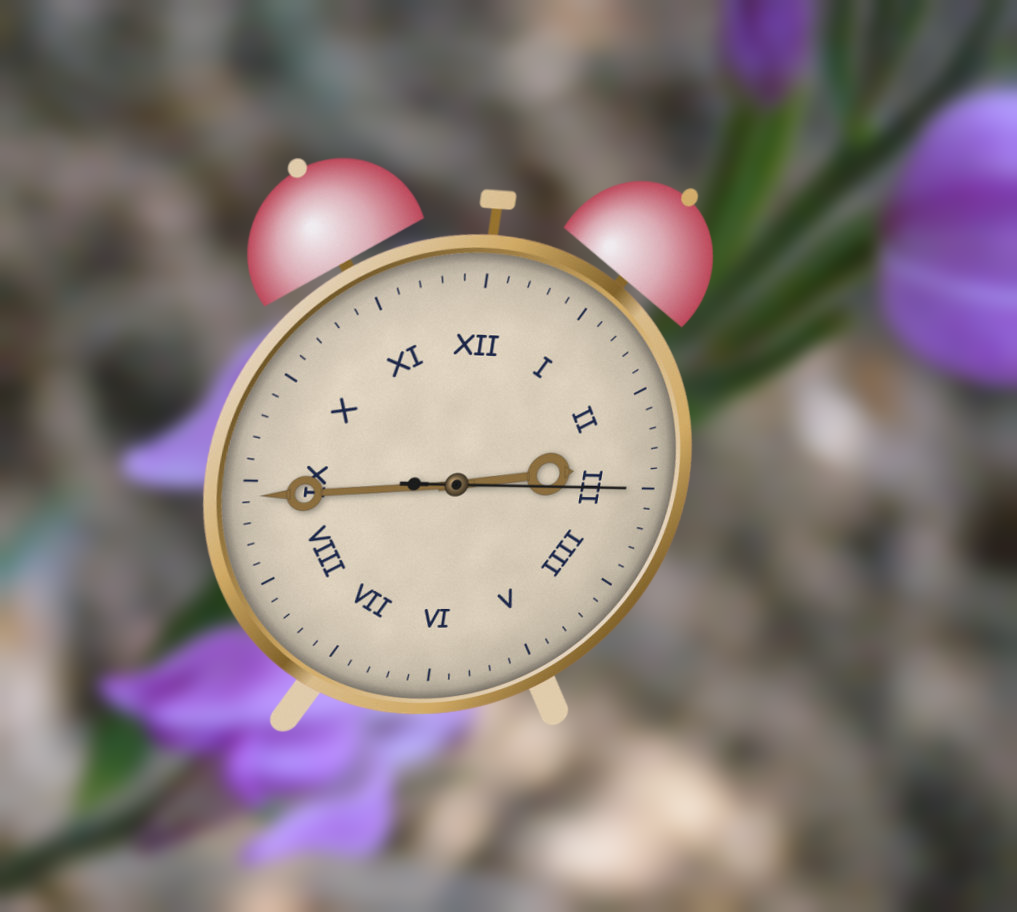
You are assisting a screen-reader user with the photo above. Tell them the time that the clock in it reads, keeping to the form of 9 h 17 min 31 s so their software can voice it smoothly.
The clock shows 2 h 44 min 15 s
